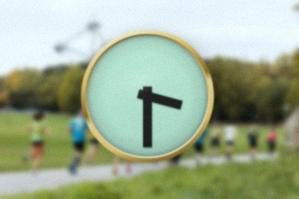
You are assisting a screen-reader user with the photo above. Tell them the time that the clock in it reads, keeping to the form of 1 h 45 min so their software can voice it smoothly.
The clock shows 3 h 30 min
